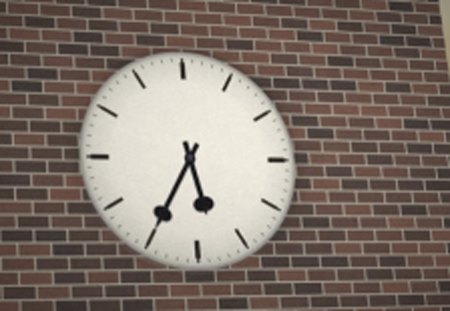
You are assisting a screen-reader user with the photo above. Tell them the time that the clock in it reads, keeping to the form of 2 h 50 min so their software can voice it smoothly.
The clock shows 5 h 35 min
